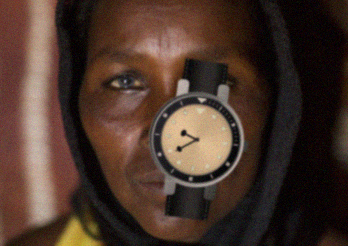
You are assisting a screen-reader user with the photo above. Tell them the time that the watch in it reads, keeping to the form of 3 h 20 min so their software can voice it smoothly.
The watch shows 9 h 39 min
